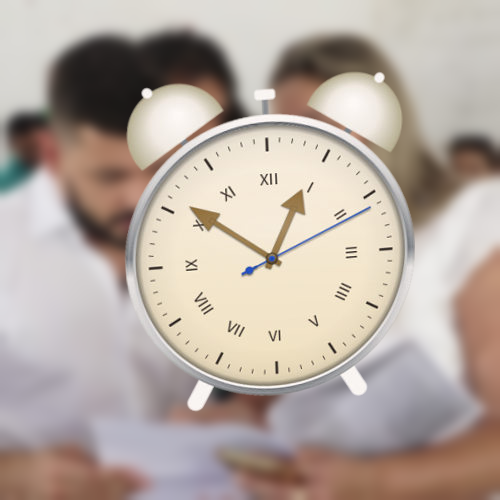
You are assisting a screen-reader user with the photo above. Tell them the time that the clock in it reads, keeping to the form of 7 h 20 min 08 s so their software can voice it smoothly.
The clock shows 12 h 51 min 11 s
